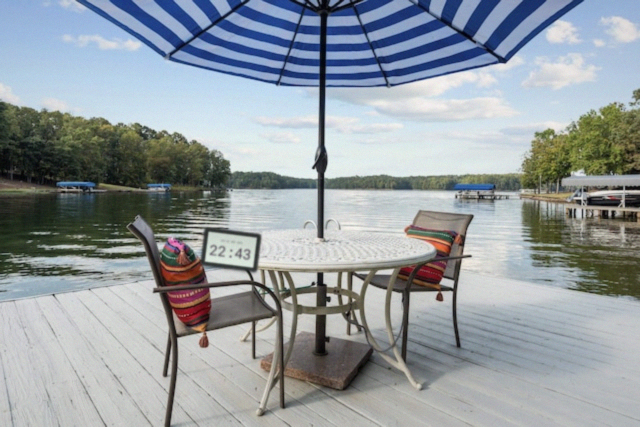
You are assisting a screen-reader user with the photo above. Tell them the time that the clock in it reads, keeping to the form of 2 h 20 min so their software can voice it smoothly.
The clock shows 22 h 43 min
